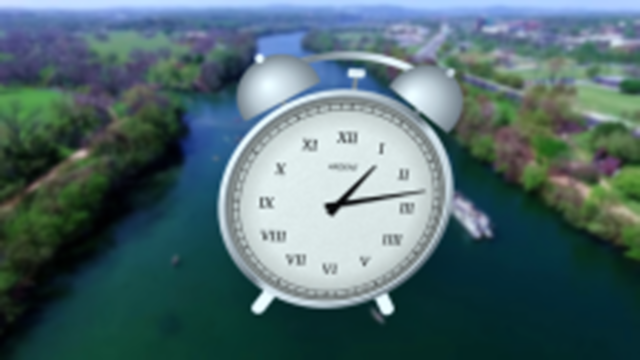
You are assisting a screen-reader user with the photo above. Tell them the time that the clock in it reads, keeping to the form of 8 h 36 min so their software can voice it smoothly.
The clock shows 1 h 13 min
